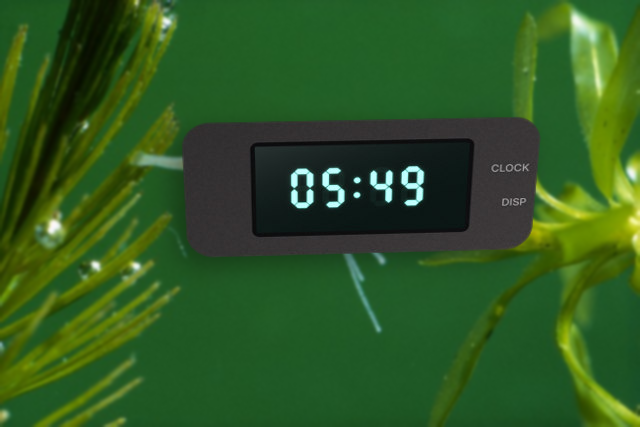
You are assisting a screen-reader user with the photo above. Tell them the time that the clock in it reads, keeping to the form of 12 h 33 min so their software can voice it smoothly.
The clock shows 5 h 49 min
